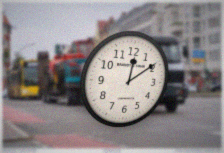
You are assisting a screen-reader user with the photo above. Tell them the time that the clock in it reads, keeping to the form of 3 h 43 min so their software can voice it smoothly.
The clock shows 12 h 09 min
